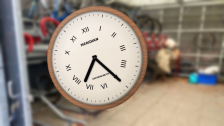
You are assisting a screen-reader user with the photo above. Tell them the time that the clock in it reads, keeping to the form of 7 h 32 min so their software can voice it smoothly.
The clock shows 7 h 25 min
